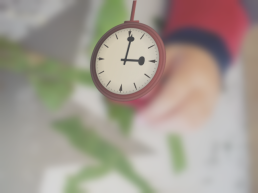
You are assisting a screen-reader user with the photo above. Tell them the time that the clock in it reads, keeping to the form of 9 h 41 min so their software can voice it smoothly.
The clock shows 3 h 01 min
